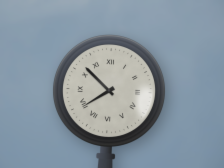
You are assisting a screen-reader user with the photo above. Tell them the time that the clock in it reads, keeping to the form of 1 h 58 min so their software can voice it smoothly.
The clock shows 7 h 52 min
